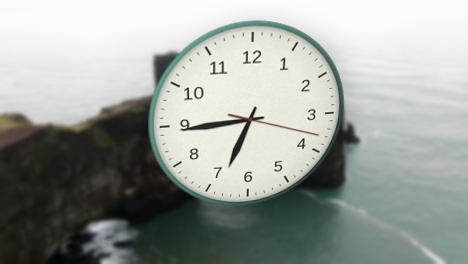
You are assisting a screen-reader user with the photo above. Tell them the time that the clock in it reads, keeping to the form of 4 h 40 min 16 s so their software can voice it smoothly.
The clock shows 6 h 44 min 18 s
